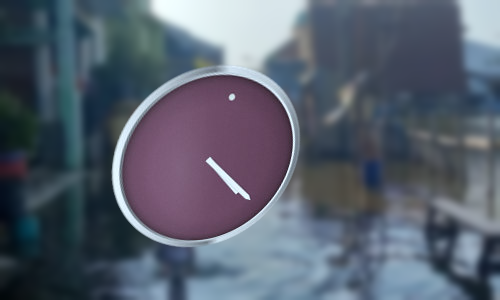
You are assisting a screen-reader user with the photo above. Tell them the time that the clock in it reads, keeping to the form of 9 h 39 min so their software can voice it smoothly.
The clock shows 4 h 21 min
